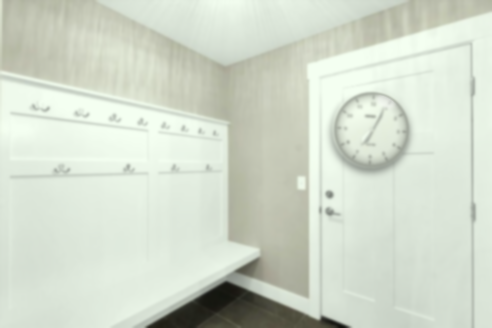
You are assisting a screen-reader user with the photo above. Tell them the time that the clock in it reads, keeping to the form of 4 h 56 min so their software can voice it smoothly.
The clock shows 7 h 04 min
